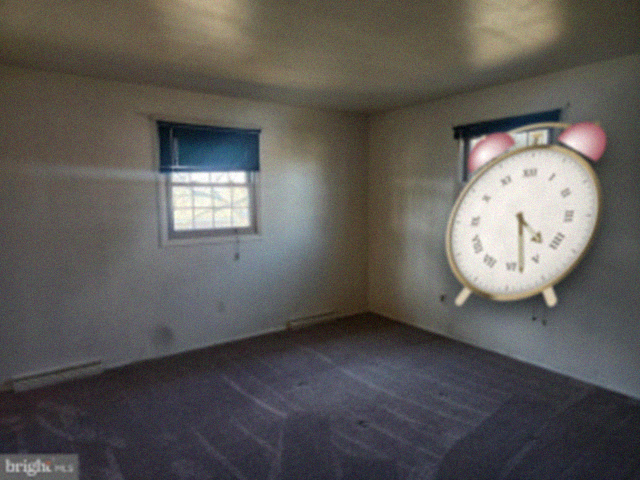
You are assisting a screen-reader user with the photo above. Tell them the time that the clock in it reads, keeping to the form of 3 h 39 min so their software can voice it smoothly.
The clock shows 4 h 28 min
